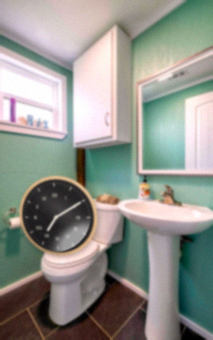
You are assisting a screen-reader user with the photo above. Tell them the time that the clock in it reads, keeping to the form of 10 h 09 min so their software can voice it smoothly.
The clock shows 7 h 10 min
